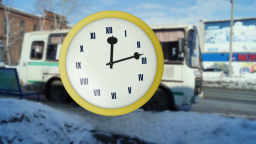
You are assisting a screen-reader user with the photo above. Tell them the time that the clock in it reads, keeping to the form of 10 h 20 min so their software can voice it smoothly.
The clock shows 12 h 13 min
